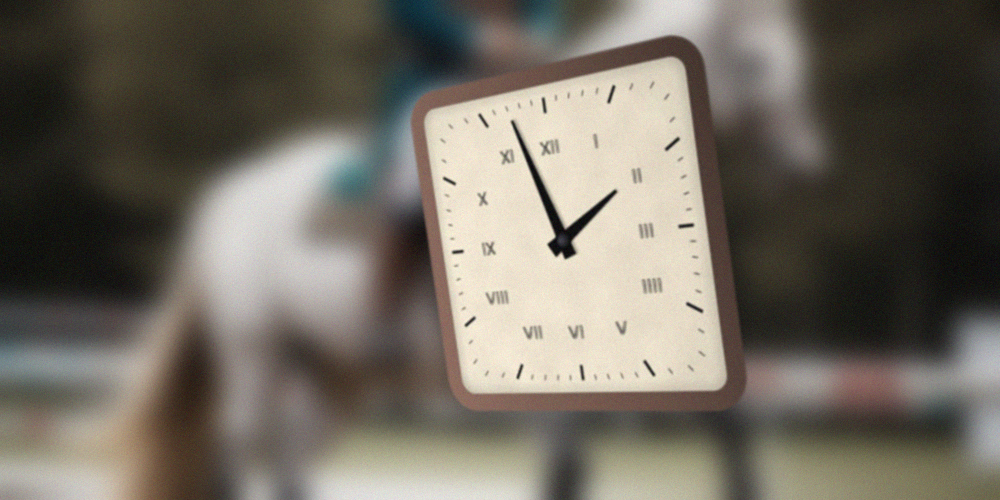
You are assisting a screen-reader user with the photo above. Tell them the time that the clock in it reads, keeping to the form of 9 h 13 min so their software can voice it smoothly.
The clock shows 1 h 57 min
